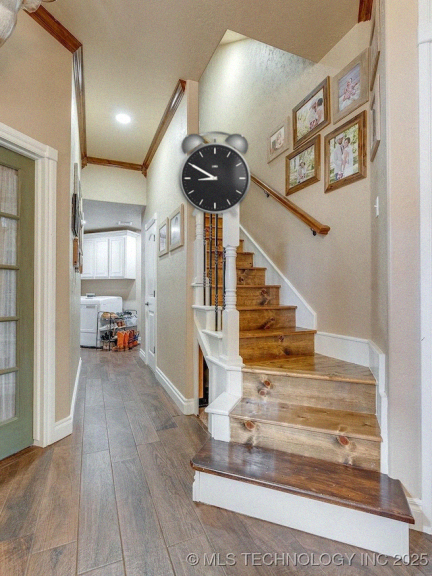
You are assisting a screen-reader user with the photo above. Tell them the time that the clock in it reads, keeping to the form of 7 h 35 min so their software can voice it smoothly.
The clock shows 8 h 50 min
